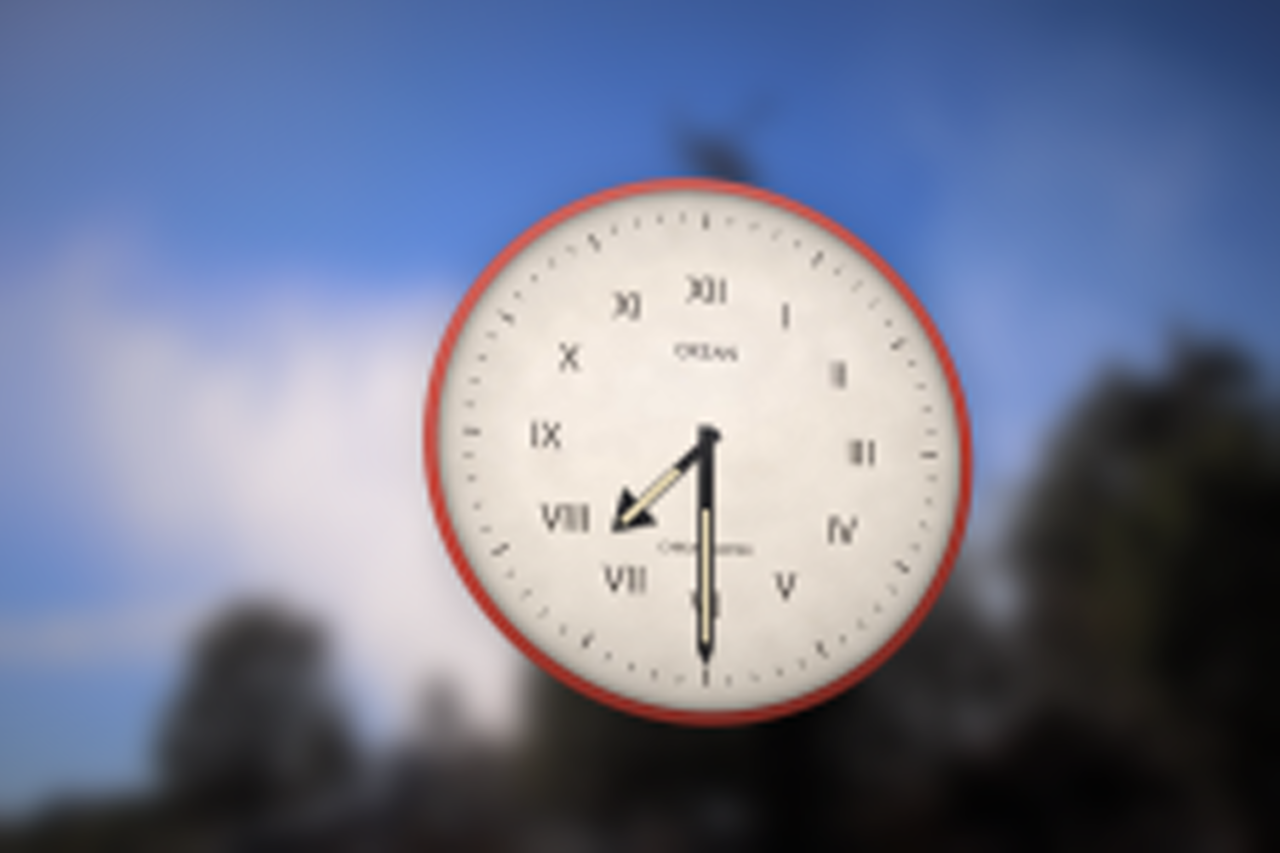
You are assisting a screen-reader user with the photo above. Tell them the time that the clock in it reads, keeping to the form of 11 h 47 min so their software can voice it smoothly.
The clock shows 7 h 30 min
